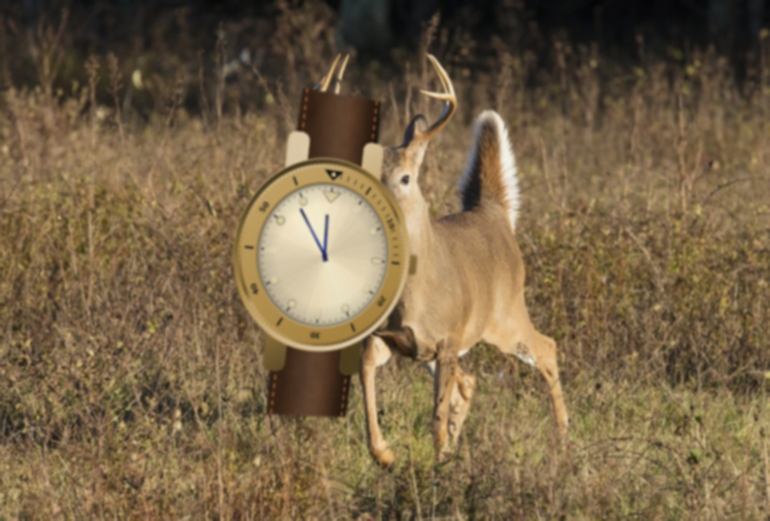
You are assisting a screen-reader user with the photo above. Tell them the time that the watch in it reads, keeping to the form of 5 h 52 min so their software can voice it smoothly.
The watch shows 11 h 54 min
